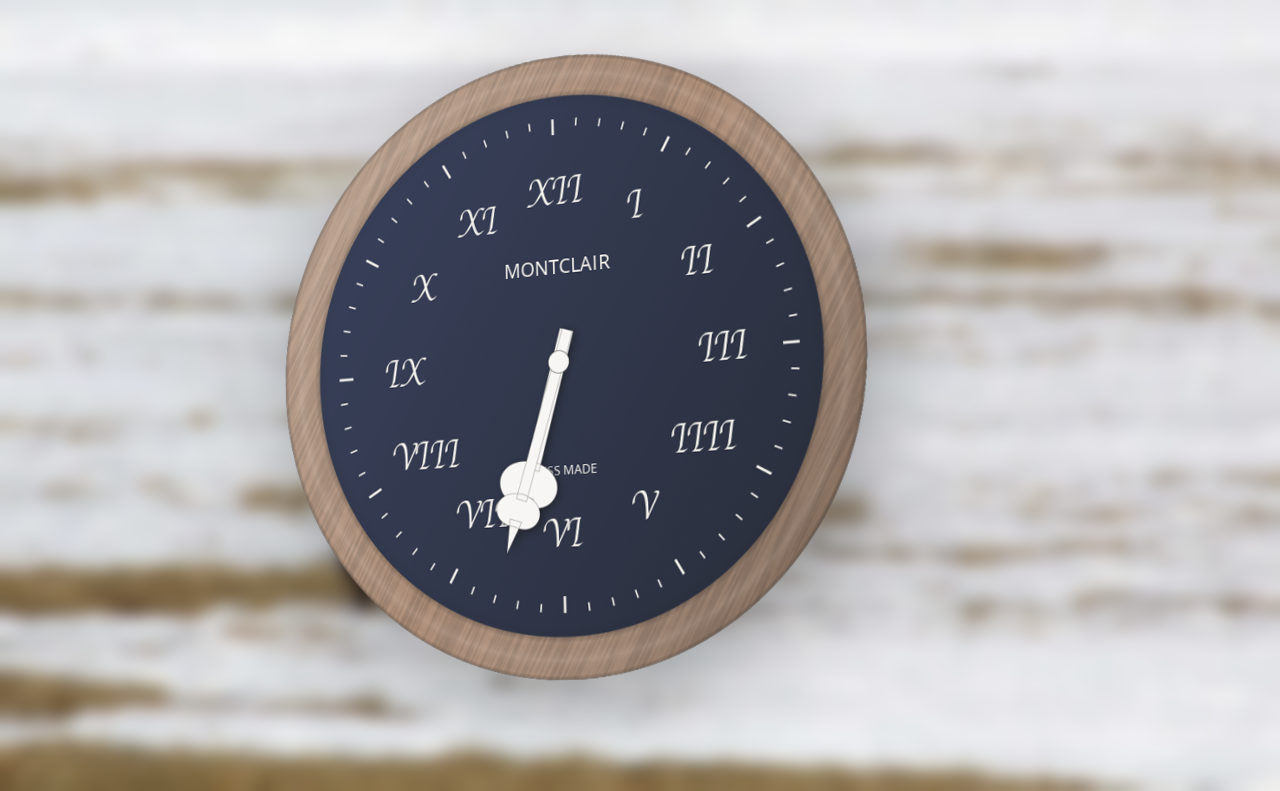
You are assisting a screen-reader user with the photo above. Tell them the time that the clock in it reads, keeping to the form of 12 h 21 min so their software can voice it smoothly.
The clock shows 6 h 33 min
